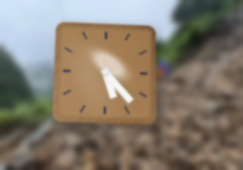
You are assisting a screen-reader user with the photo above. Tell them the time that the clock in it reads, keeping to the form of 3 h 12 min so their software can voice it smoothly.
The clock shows 5 h 23 min
